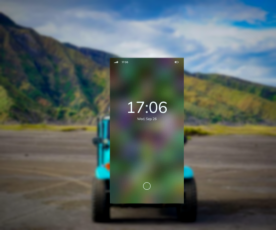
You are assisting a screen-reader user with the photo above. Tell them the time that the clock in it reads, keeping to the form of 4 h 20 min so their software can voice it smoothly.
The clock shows 17 h 06 min
